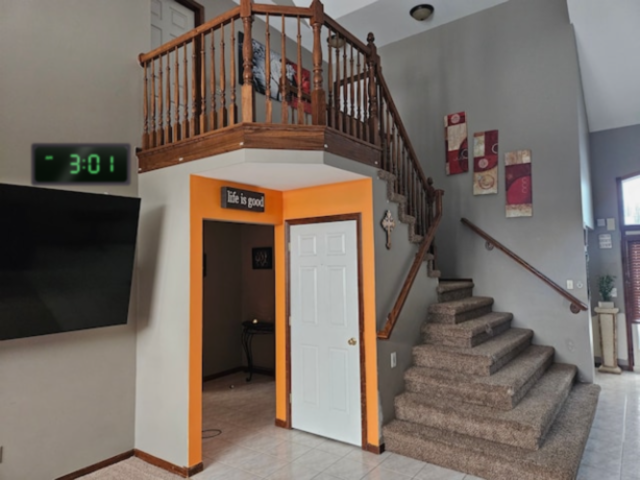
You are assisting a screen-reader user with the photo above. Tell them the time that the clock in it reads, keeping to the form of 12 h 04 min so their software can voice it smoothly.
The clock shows 3 h 01 min
